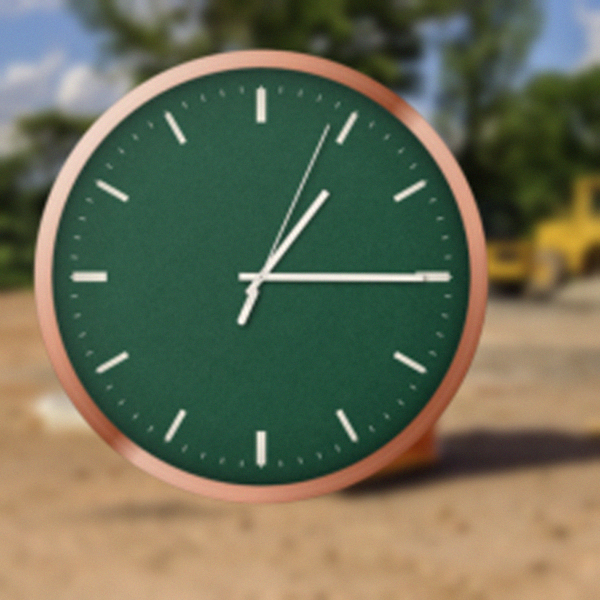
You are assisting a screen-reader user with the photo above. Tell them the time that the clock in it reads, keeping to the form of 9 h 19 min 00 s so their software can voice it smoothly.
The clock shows 1 h 15 min 04 s
